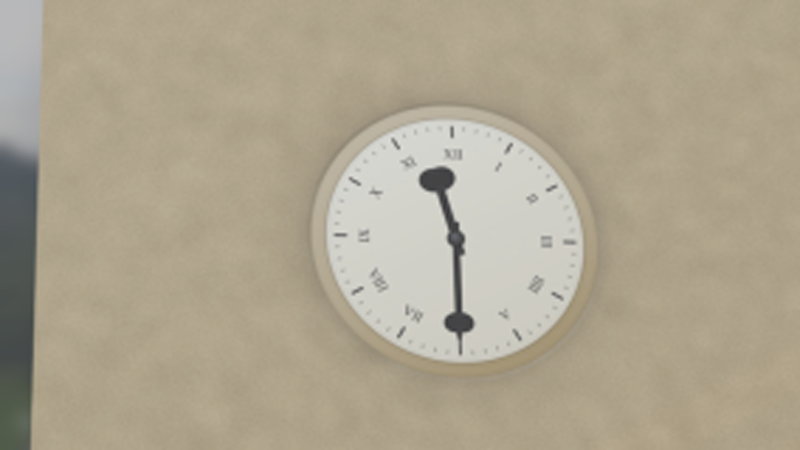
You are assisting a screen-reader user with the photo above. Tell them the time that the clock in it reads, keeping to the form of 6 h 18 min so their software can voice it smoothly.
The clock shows 11 h 30 min
